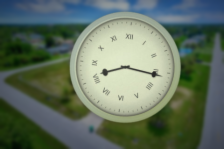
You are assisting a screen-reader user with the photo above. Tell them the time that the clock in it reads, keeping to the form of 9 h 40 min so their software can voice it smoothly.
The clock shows 8 h 16 min
